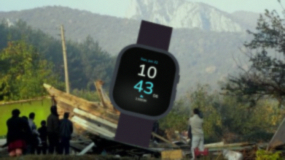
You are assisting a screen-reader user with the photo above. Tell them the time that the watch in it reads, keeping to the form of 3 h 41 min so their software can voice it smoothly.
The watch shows 10 h 43 min
